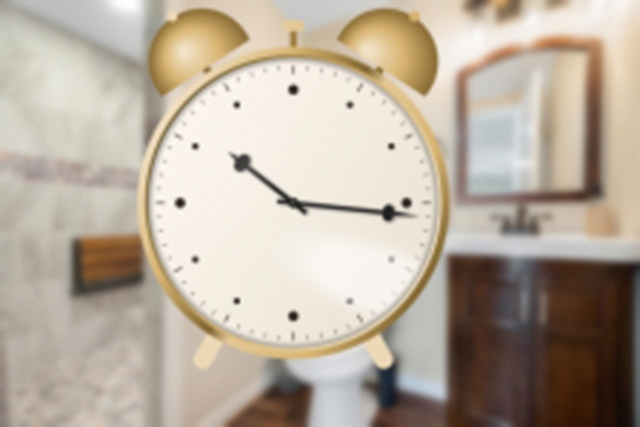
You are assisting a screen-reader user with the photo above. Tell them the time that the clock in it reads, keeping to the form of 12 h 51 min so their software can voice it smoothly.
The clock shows 10 h 16 min
